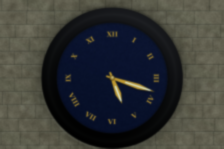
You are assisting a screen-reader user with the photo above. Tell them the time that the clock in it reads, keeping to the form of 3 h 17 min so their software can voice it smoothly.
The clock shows 5 h 18 min
